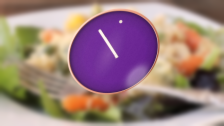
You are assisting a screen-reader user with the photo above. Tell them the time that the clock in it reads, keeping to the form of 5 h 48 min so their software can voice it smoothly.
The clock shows 10 h 54 min
